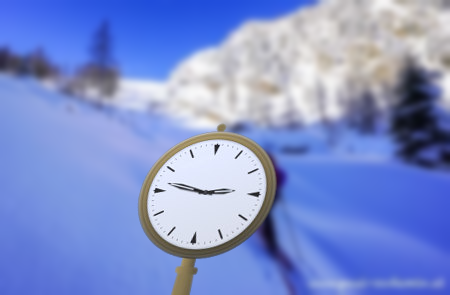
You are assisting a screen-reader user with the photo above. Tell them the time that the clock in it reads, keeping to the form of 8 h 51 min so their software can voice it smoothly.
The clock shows 2 h 47 min
